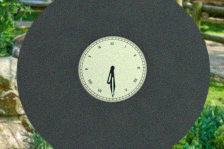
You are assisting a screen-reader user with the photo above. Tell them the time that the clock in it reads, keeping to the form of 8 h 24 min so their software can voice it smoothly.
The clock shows 6 h 30 min
